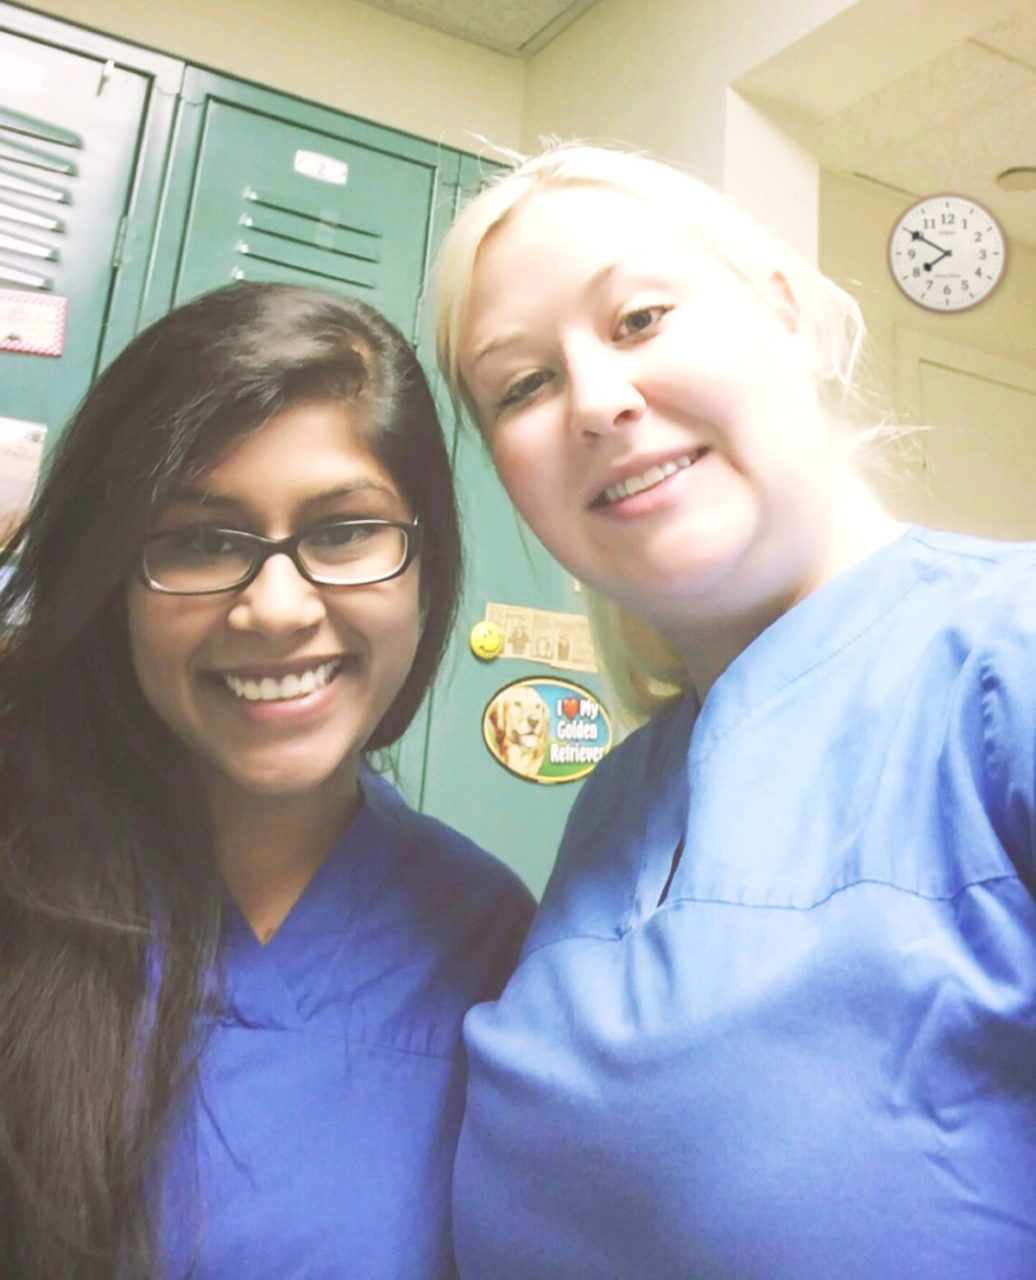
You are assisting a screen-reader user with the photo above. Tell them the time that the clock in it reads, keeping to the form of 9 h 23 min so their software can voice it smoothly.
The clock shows 7 h 50 min
